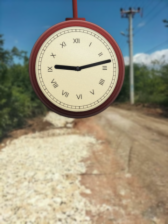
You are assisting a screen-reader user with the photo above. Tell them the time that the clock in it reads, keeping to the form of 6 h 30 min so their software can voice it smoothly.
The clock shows 9 h 13 min
